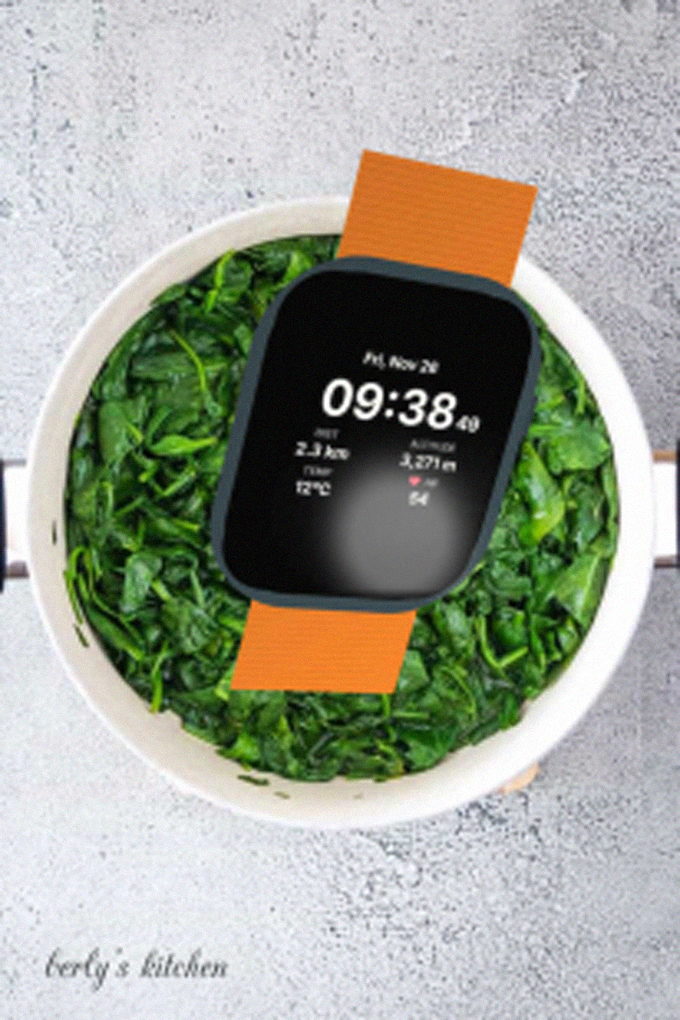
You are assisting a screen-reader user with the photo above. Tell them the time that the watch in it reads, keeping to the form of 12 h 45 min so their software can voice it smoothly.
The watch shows 9 h 38 min
